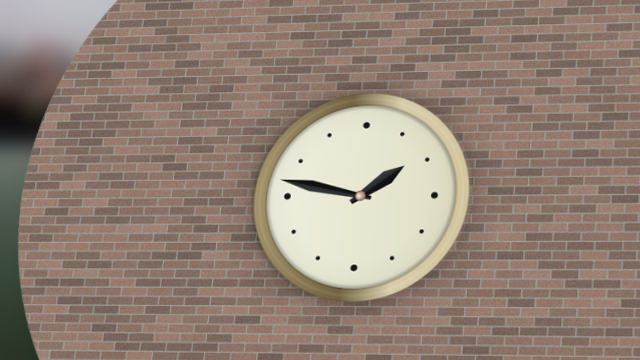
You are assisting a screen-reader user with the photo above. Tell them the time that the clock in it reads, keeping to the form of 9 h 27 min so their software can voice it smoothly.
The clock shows 1 h 47 min
